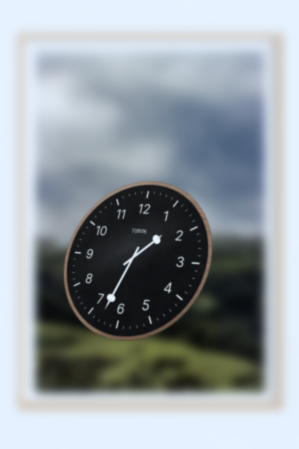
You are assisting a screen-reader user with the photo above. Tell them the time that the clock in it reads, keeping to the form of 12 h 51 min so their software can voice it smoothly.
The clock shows 1 h 33 min
